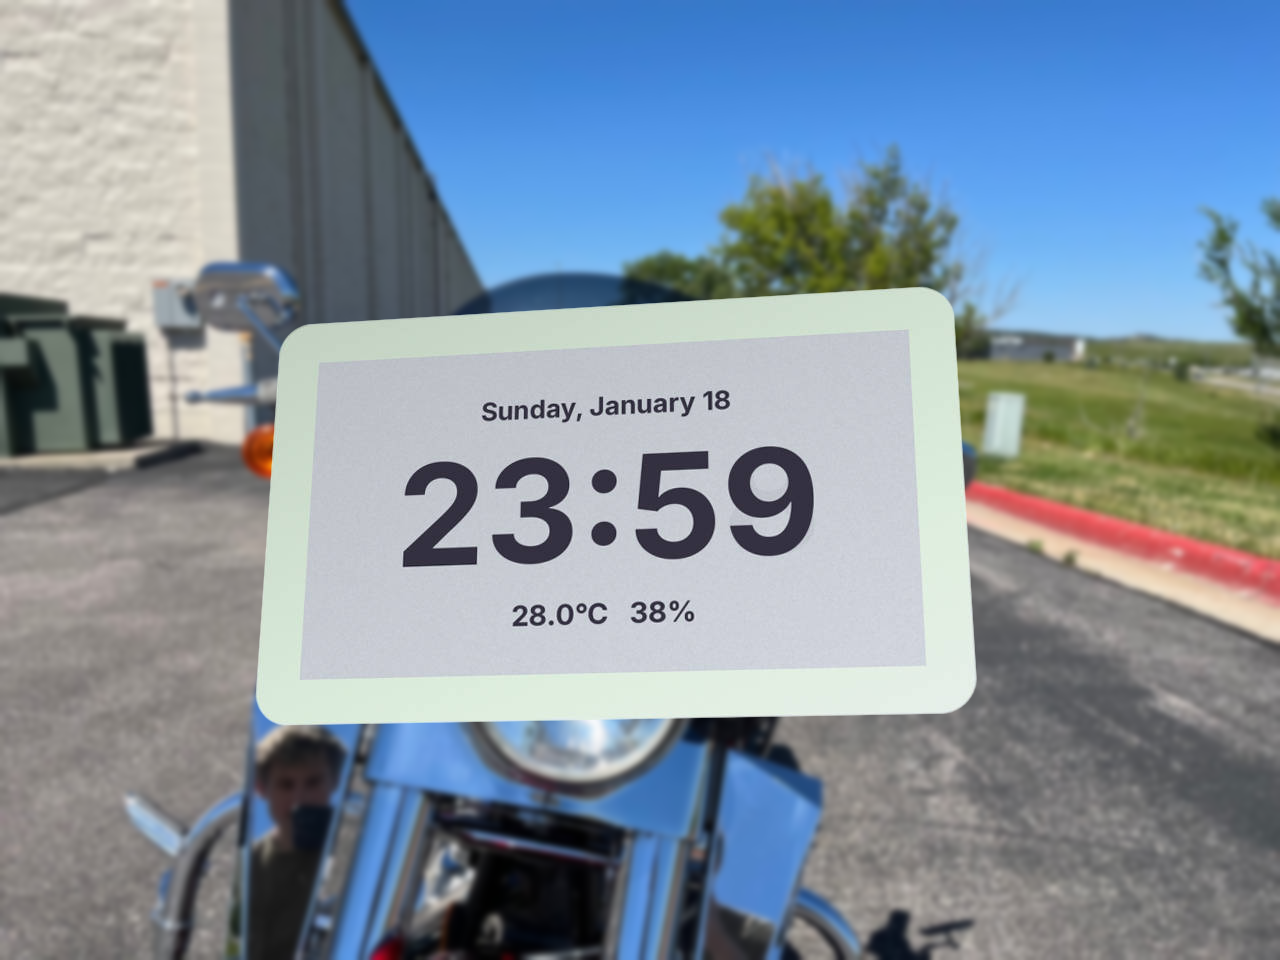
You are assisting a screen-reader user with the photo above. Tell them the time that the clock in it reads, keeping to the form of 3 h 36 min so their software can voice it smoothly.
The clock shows 23 h 59 min
